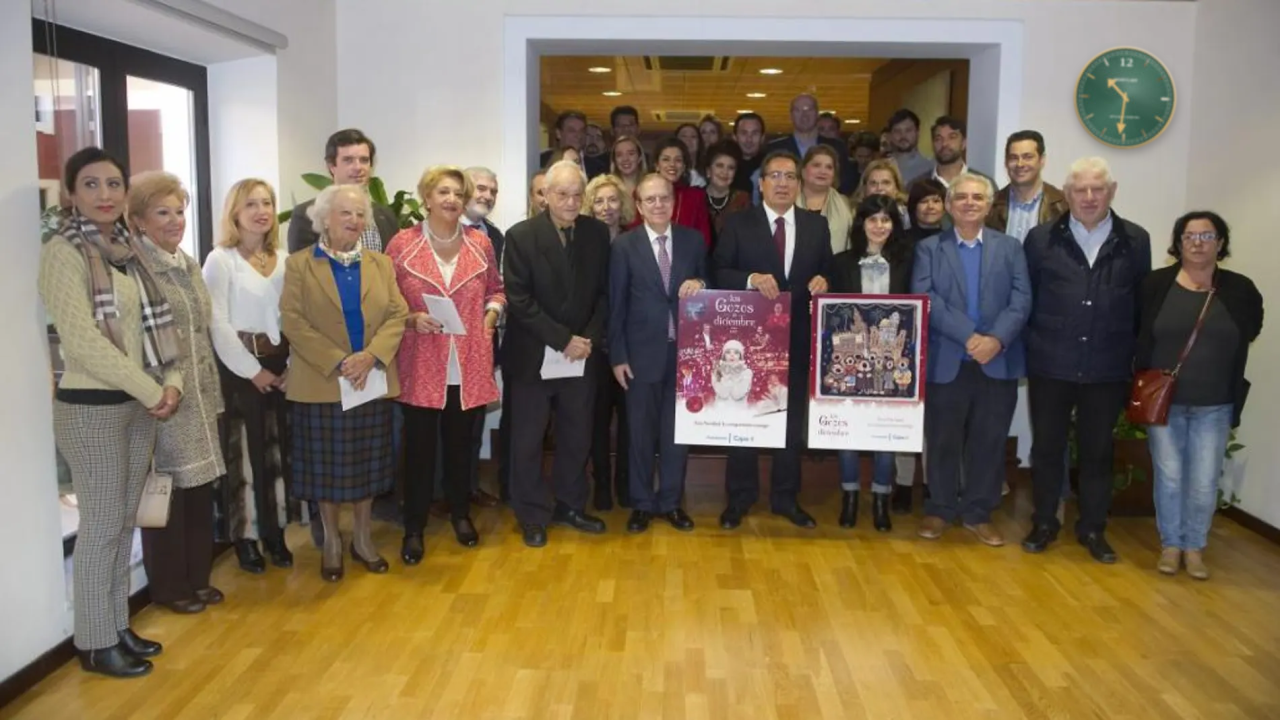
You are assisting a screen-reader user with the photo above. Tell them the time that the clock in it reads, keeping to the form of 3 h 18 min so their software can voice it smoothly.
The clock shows 10 h 31 min
